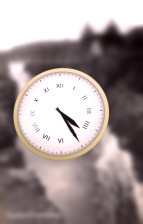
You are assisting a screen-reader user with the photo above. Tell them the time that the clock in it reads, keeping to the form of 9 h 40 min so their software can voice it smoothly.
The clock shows 4 h 25 min
